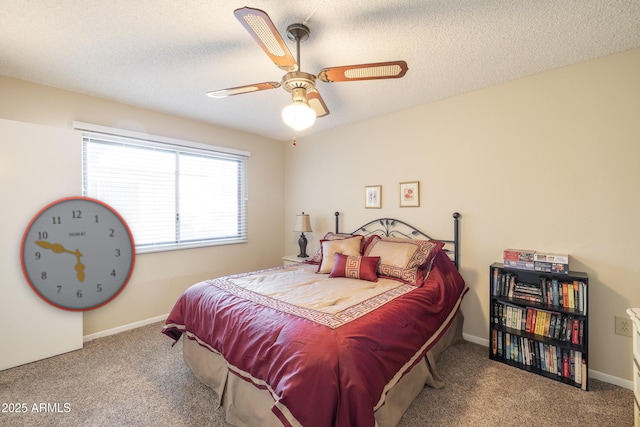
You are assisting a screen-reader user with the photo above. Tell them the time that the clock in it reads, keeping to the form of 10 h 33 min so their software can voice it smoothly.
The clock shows 5 h 48 min
